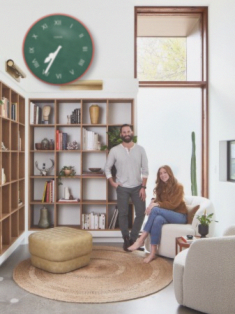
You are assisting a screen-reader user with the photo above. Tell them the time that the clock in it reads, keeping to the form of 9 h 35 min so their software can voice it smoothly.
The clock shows 7 h 35 min
